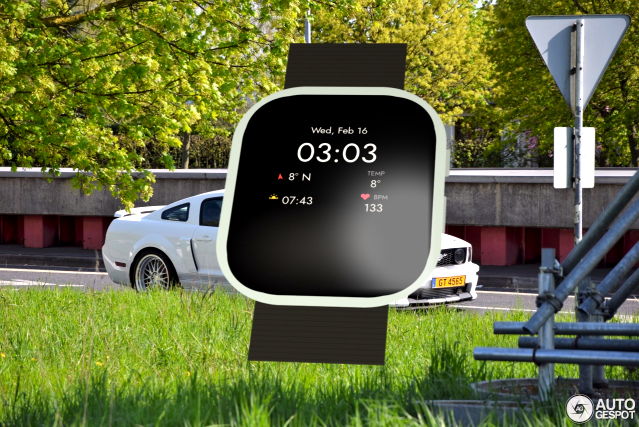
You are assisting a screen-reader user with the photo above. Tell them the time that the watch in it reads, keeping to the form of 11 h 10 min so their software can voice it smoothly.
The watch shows 3 h 03 min
